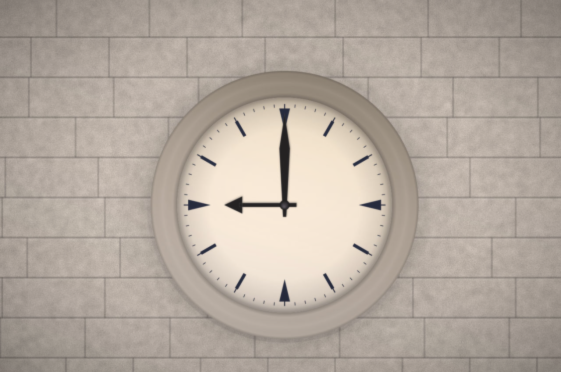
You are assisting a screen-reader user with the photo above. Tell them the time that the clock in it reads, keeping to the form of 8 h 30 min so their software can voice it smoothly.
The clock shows 9 h 00 min
